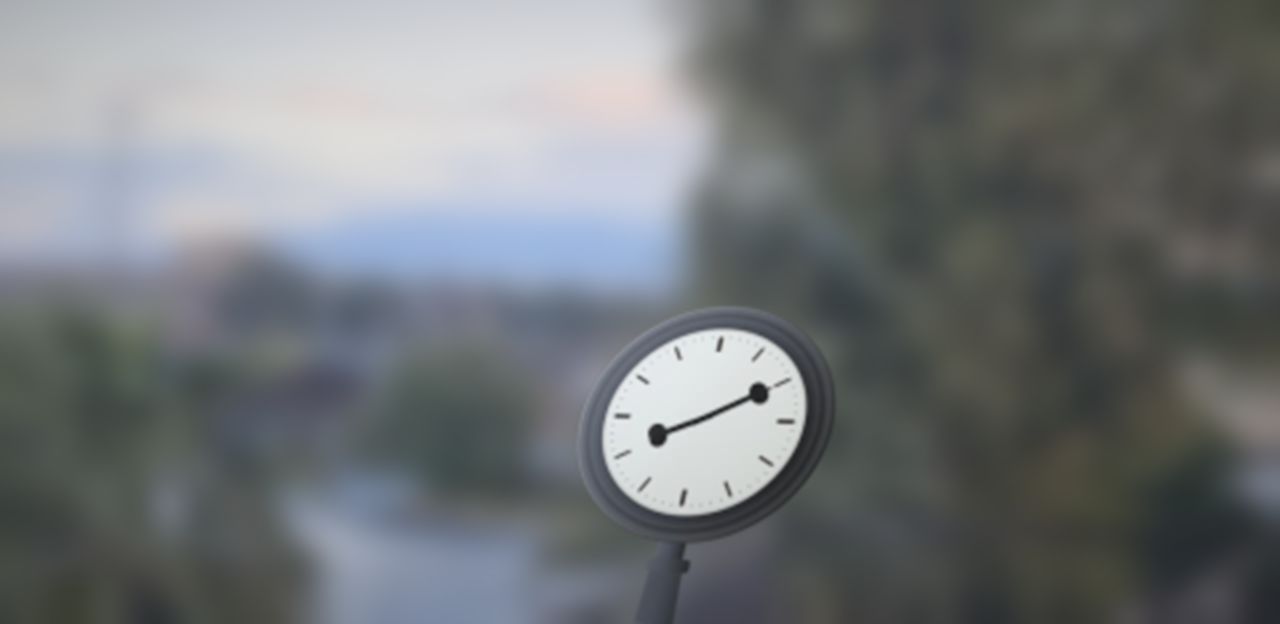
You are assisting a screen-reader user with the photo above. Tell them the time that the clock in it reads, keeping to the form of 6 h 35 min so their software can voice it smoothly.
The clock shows 8 h 10 min
